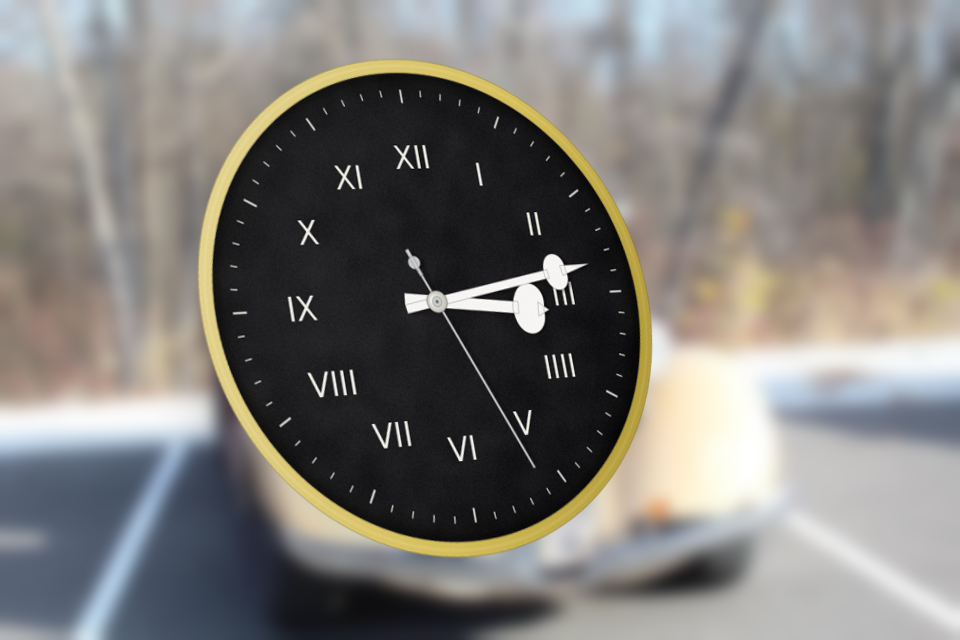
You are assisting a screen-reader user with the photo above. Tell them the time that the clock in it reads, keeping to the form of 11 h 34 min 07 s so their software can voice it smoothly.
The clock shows 3 h 13 min 26 s
